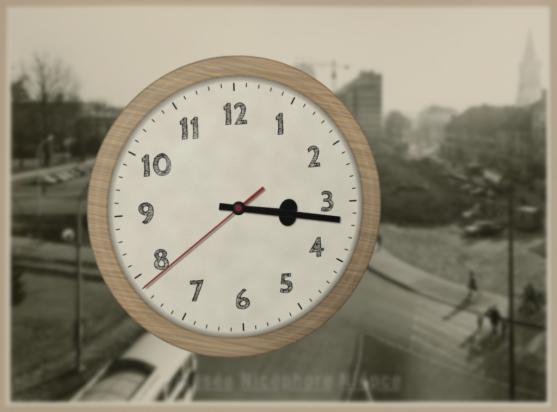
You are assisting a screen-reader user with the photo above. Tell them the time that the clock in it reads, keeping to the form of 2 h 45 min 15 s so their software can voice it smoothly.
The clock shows 3 h 16 min 39 s
